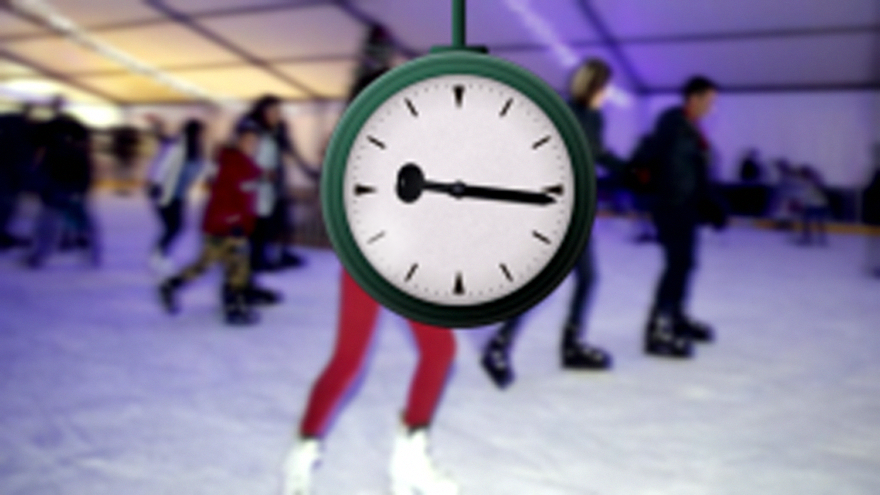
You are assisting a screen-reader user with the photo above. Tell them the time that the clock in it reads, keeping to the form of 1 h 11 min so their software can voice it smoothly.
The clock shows 9 h 16 min
